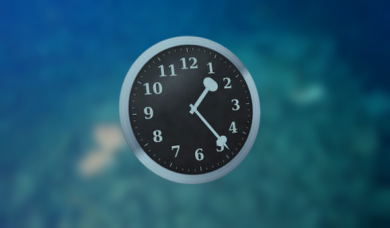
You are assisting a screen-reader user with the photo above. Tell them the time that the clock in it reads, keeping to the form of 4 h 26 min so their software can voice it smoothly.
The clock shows 1 h 24 min
